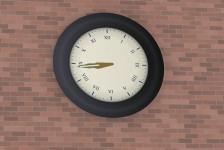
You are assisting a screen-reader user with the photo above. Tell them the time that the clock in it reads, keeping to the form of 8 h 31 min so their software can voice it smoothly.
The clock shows 8 h 44 min
